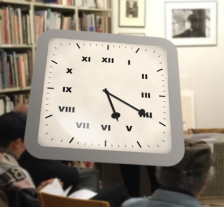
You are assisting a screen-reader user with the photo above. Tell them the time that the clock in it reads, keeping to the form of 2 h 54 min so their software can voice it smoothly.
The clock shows 5 h 20 min
